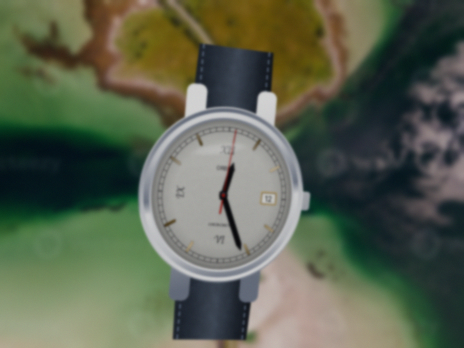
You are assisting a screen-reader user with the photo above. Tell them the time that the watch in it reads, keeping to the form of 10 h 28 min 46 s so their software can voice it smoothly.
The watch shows 12 h 26 min 01 s
